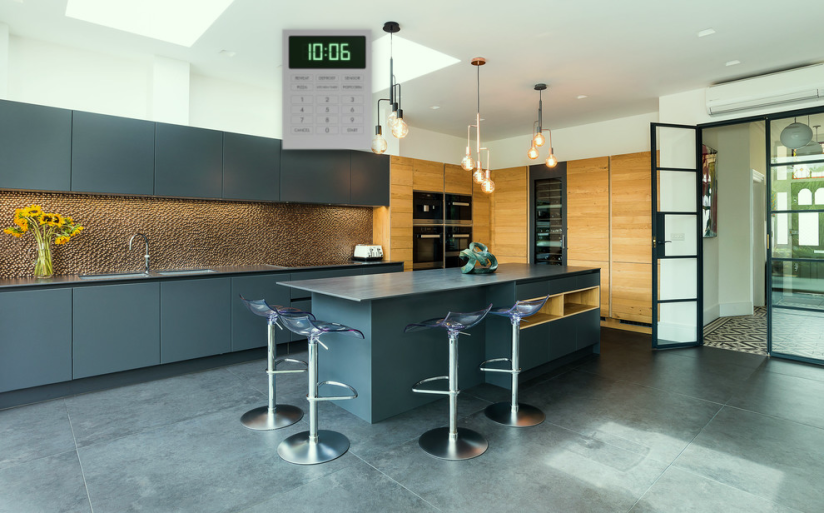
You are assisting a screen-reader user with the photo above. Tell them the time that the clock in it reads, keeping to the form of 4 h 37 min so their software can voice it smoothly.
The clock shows 10 h 06 min
